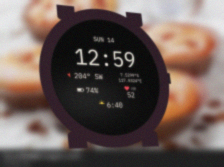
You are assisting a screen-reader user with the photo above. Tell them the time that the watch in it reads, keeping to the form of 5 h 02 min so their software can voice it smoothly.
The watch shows 12 h 59 min
